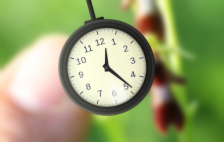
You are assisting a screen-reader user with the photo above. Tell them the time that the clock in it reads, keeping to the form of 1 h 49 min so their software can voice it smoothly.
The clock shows 12 h 24 min
